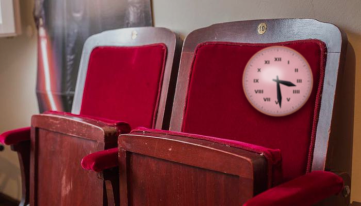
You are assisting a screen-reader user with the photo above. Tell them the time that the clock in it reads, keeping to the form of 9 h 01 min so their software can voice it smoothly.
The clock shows 3 h 29 min
